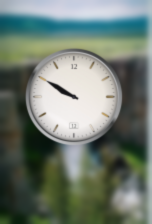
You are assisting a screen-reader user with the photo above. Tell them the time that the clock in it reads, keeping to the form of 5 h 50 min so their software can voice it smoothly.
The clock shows 9 h 50 min
